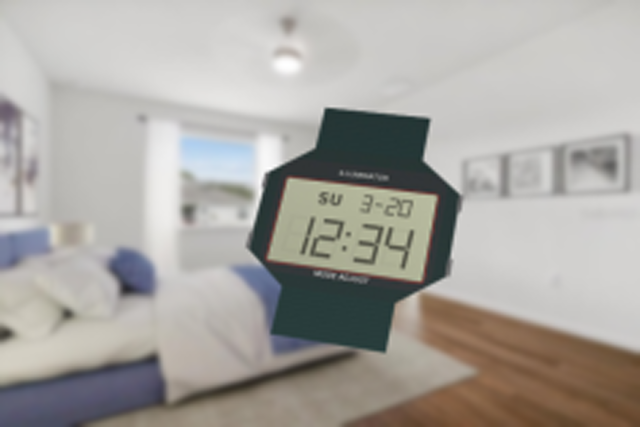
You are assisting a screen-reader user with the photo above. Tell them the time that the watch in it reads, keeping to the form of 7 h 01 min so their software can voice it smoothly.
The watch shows 12 h 34 min
